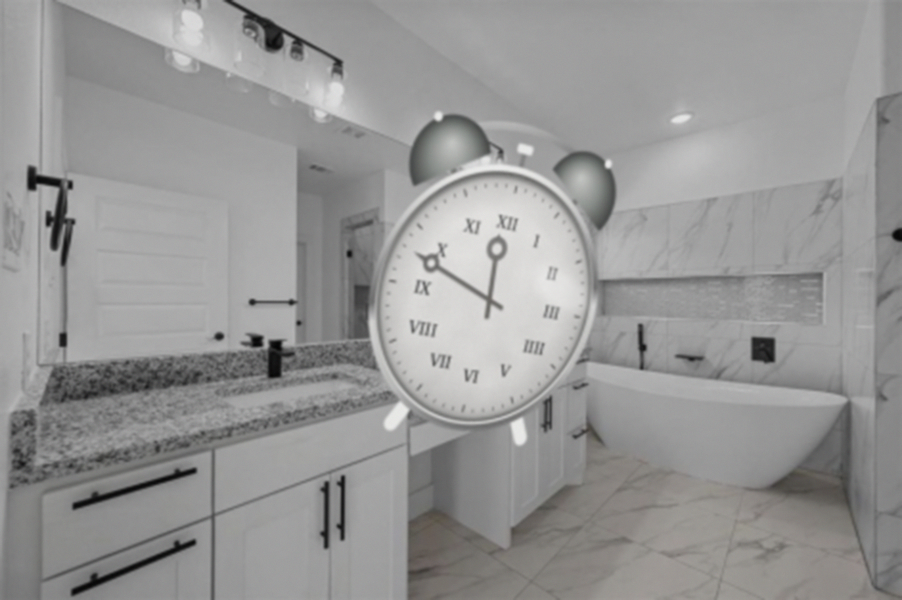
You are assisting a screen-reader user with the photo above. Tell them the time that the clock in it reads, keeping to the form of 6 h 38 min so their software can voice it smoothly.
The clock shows 11 h 48 min
